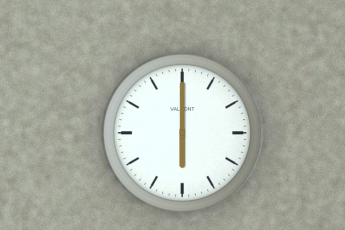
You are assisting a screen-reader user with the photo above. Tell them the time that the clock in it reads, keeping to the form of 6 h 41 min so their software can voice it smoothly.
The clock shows 6 h 00 min
